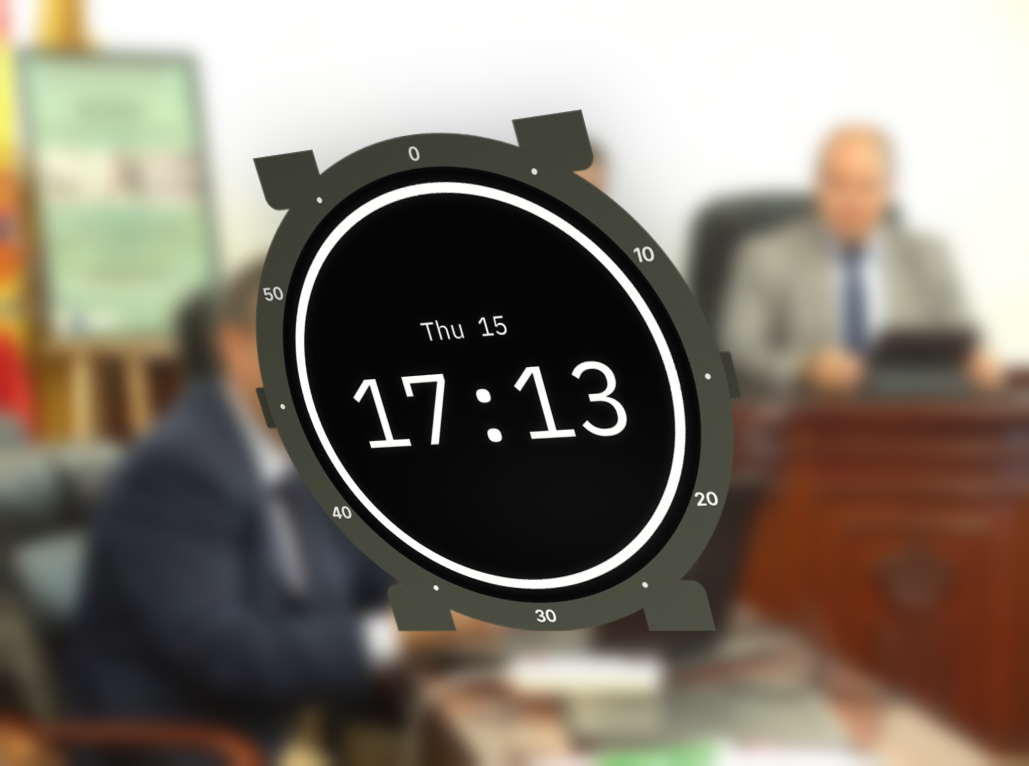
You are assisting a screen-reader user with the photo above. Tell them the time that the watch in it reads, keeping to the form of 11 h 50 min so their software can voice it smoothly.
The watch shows 17 h 13 min
